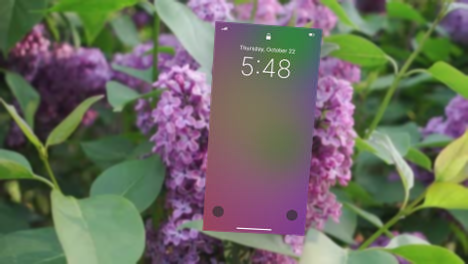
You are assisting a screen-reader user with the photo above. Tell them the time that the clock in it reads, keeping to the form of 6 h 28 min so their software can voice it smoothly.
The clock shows 5 h 48 min
